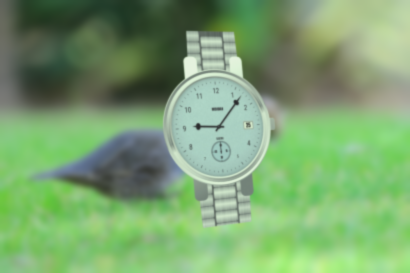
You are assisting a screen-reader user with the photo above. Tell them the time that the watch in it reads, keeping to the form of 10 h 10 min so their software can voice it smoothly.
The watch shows 9 h 07 min
